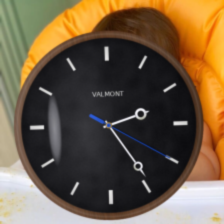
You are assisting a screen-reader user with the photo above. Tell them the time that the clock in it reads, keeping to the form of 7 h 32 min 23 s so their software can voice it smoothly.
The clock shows 2 h 24 min 20 s
